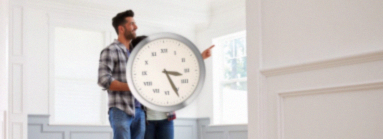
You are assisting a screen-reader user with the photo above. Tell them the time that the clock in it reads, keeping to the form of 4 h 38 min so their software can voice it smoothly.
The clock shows 3 h 26 min
